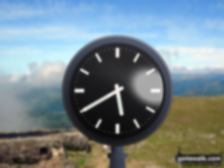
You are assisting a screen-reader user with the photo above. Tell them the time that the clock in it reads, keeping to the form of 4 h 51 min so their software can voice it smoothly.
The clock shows 5 h 40 min
